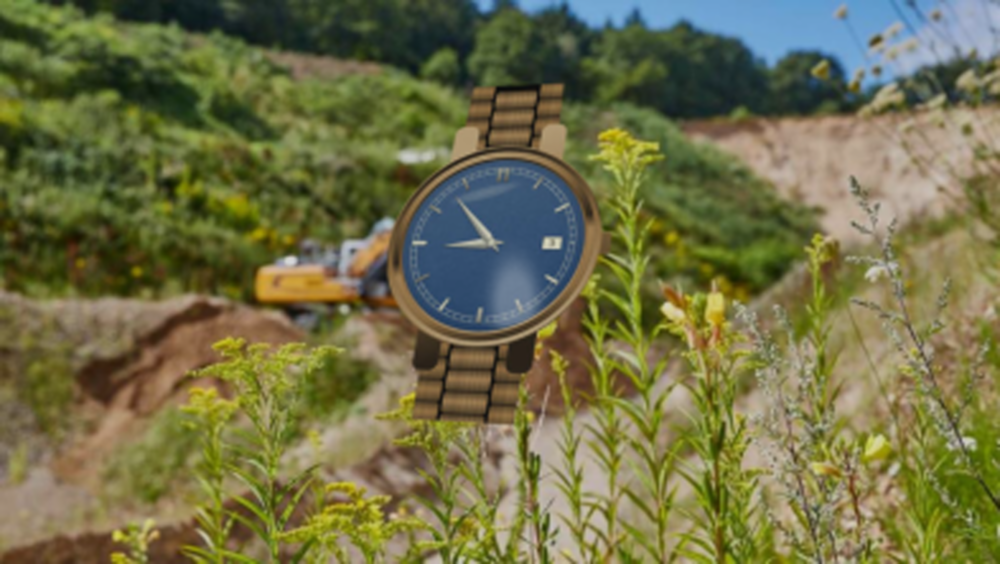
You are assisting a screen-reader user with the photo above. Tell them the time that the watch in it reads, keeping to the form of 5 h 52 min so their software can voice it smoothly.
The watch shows 8 h 53 min
